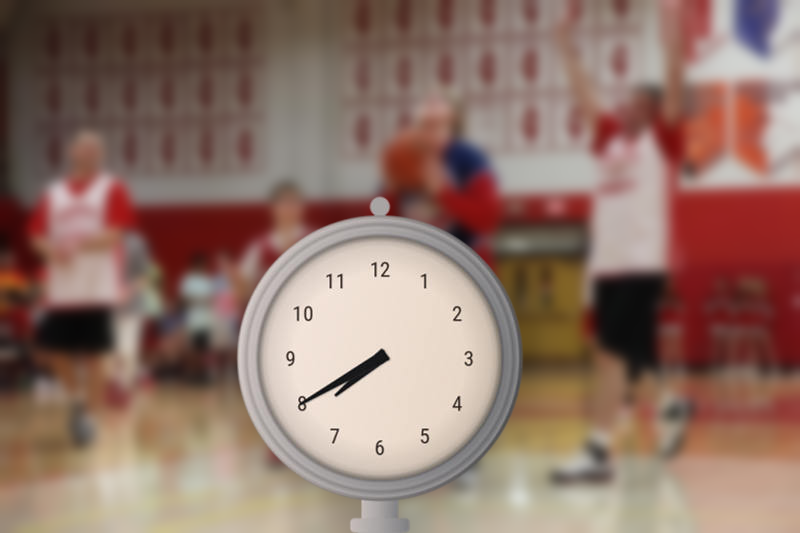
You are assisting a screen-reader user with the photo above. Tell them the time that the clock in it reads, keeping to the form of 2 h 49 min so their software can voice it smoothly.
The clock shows 7 h 40 min
